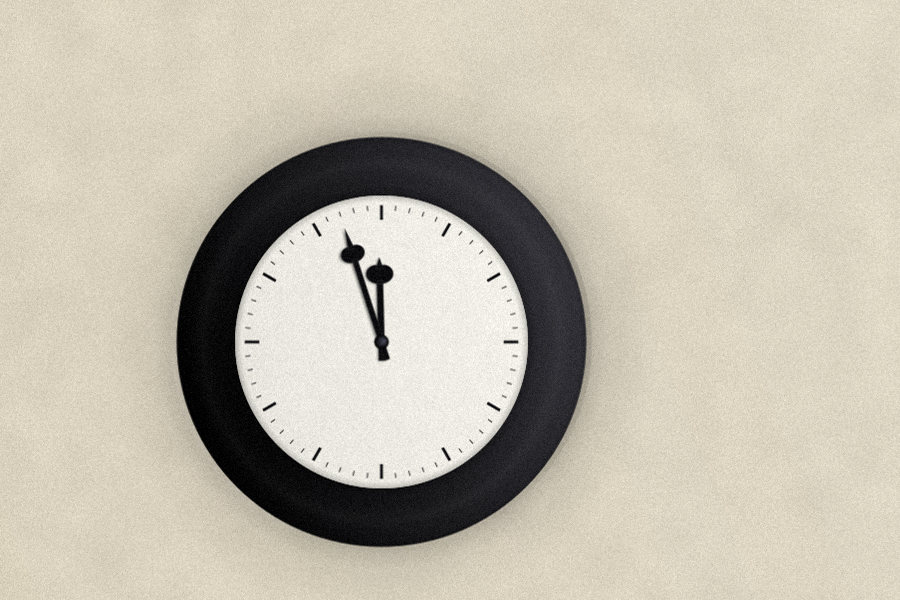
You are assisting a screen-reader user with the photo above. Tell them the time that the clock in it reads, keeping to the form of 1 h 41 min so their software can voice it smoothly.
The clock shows 11 h 57 min
